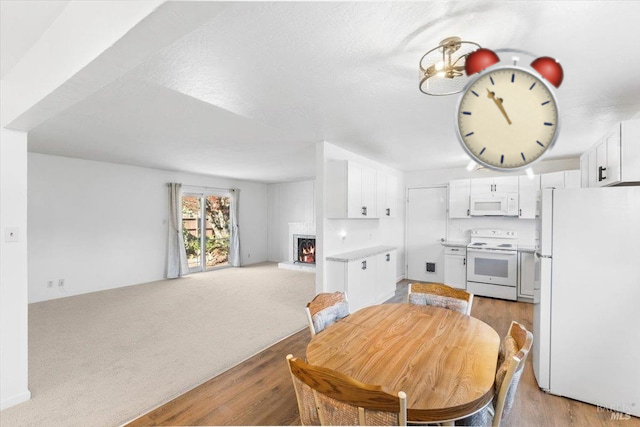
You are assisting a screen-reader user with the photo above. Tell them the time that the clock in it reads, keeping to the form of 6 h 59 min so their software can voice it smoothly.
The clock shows 10 h 53 min
